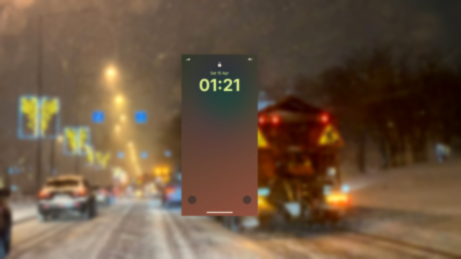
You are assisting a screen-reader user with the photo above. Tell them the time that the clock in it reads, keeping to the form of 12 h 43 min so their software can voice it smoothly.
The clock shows 1 h 21 min
